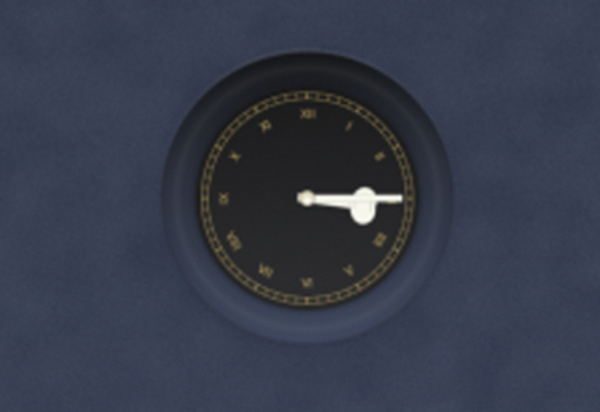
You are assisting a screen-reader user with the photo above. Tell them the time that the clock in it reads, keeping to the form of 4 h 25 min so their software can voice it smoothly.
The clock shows 3 h 15 min
